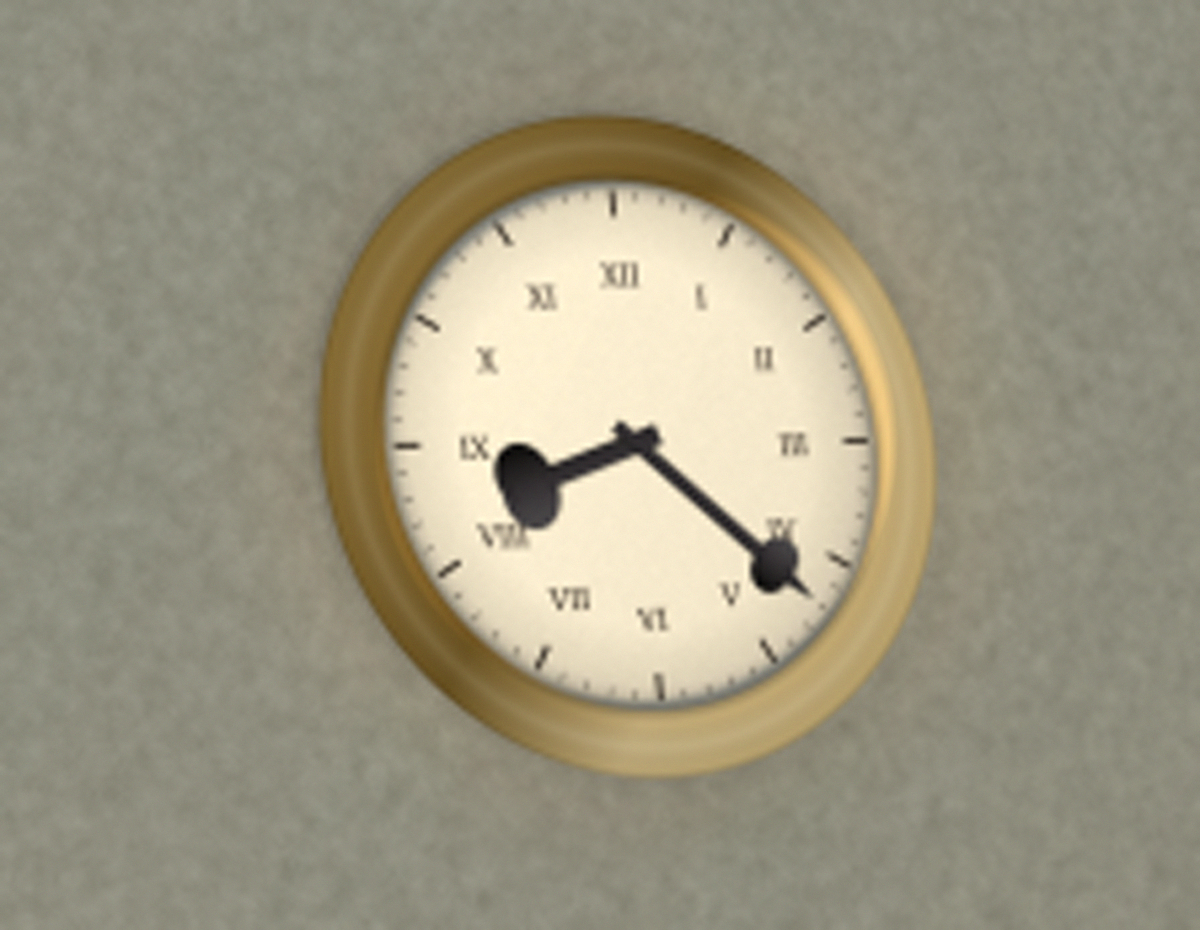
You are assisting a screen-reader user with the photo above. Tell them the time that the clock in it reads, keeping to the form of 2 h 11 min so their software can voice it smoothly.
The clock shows 8 h 22 min
